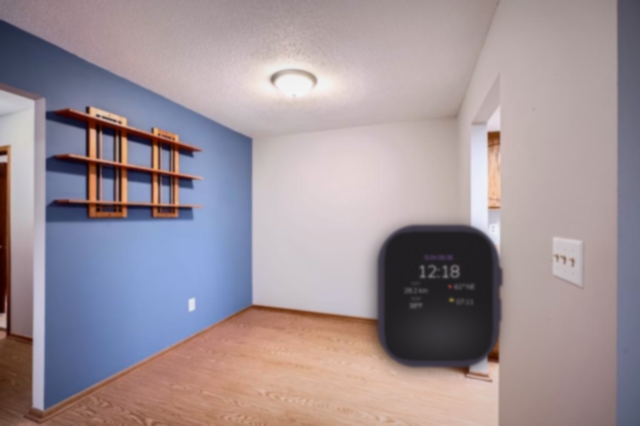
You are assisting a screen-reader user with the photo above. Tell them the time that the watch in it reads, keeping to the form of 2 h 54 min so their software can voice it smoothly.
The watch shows 12 h 18 min
